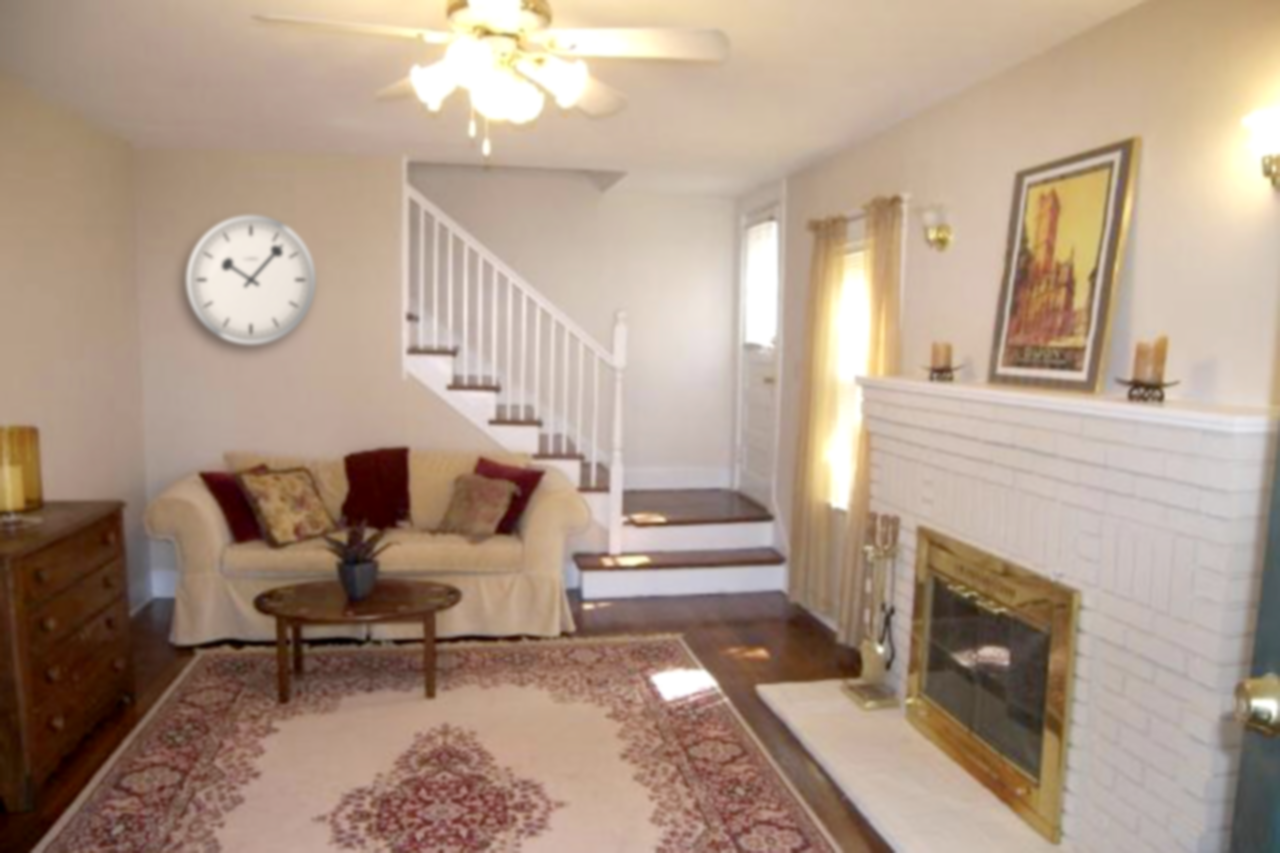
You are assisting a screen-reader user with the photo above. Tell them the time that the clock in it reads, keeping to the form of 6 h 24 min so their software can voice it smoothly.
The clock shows 10 h 07 min
